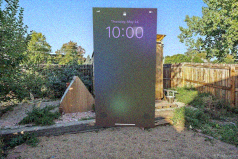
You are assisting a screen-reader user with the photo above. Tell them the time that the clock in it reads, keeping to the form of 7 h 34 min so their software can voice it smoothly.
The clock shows 10 h 00 min
